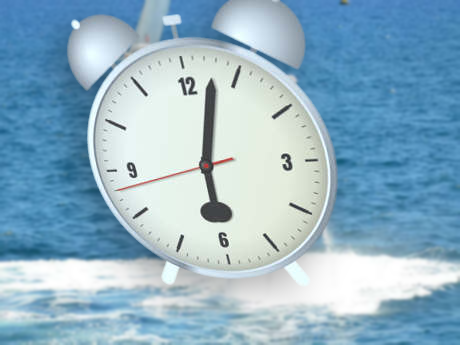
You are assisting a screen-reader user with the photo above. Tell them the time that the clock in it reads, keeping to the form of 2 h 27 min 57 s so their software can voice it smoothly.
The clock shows 6 h 02 min 43 s
